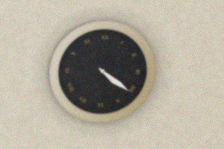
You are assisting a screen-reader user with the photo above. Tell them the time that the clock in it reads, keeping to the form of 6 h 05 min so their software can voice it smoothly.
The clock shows 4 h 21 min
